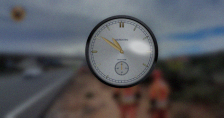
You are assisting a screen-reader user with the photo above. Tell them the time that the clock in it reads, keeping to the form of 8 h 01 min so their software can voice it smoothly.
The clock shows 10 h 51 min
